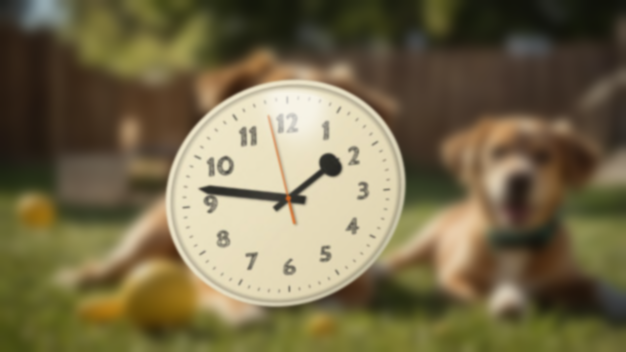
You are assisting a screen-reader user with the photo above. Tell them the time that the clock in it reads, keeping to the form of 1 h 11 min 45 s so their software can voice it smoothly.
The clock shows 1 h 46 min 58 s
